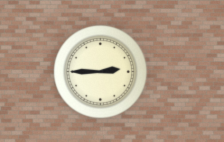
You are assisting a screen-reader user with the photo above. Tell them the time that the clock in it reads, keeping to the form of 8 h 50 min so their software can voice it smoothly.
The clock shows 2 h 45 min
